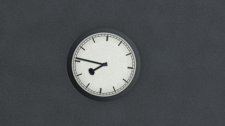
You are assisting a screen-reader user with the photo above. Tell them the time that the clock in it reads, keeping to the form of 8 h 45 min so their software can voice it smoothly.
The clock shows 7 h 46 min
